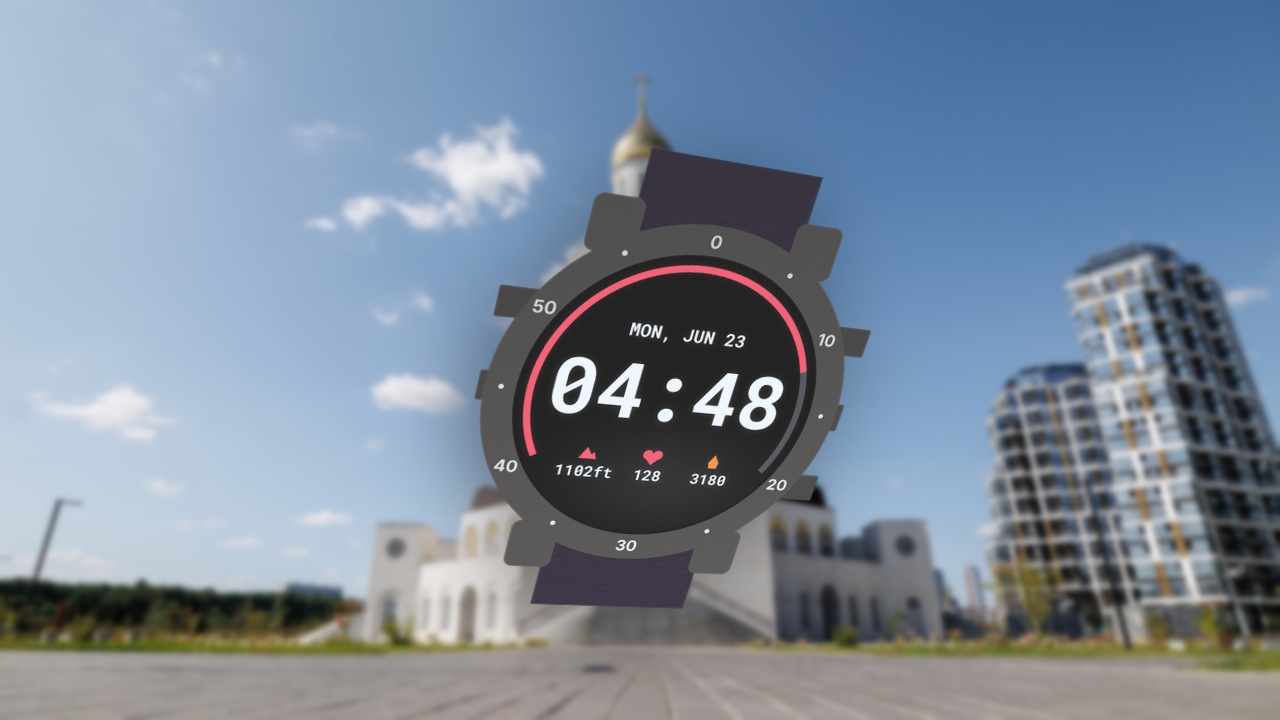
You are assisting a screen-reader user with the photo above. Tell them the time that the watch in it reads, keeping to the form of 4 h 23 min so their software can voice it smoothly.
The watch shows 4 h 48 min
